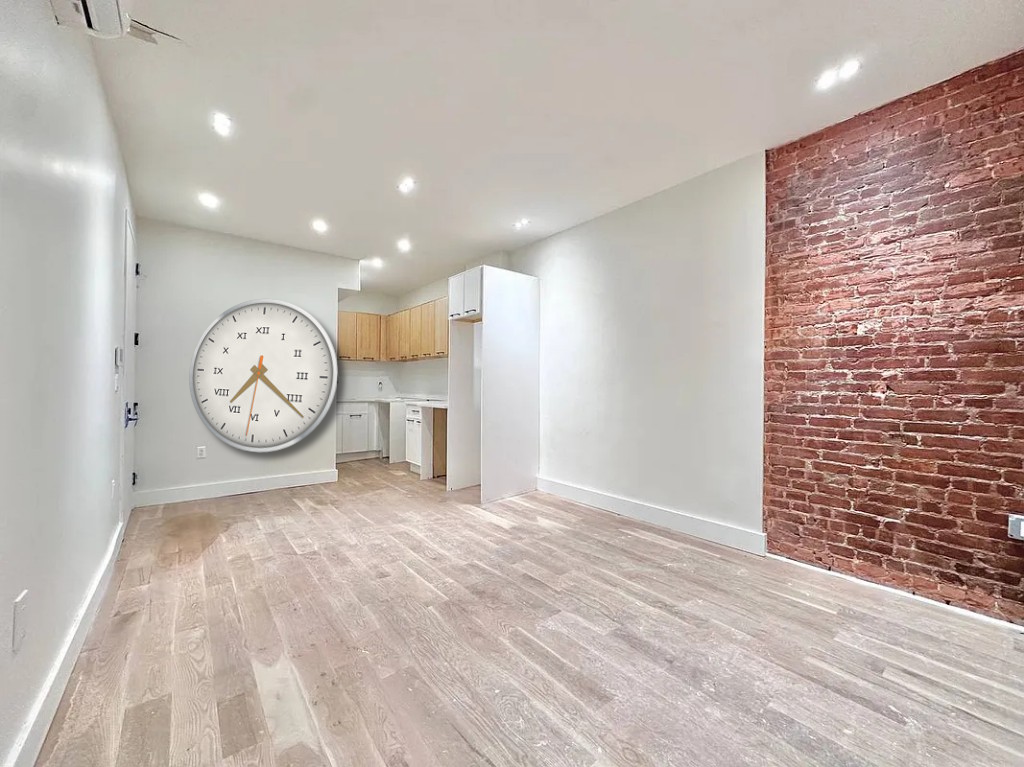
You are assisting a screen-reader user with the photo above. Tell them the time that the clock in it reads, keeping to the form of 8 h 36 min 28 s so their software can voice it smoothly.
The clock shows 7 h 21 min 31 s
